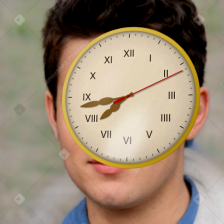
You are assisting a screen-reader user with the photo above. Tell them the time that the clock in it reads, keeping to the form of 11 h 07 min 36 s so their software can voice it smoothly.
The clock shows 7 h 43 min 11 s
